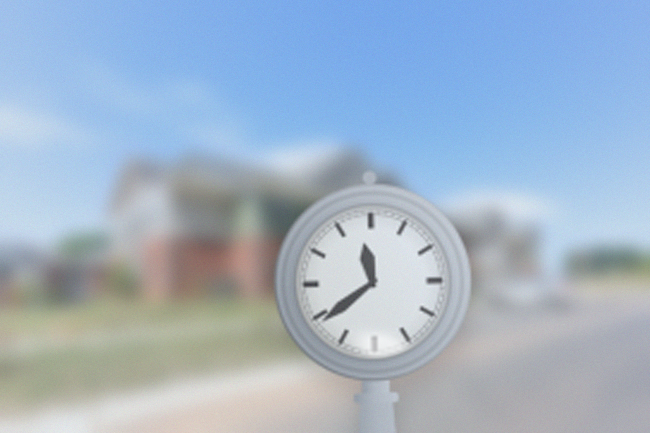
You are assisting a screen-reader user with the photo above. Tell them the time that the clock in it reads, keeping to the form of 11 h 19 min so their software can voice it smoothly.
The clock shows 11 h 39 min
